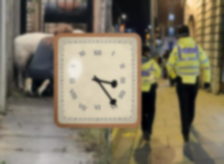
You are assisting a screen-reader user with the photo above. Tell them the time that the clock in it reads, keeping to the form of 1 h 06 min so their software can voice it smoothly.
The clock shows 3 h 24 min
